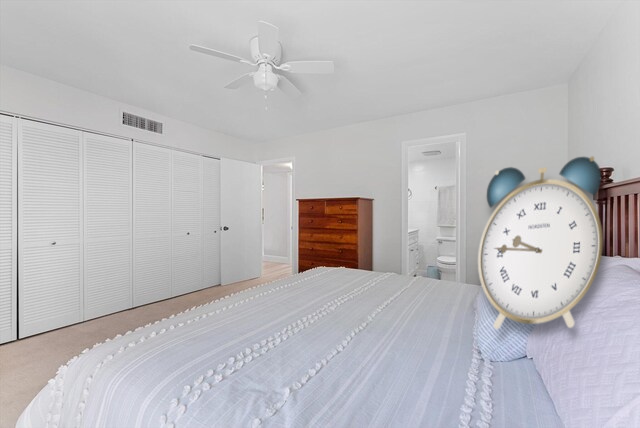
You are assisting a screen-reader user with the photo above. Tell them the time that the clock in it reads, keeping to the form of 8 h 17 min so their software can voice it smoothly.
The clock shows 9 h 46 min
